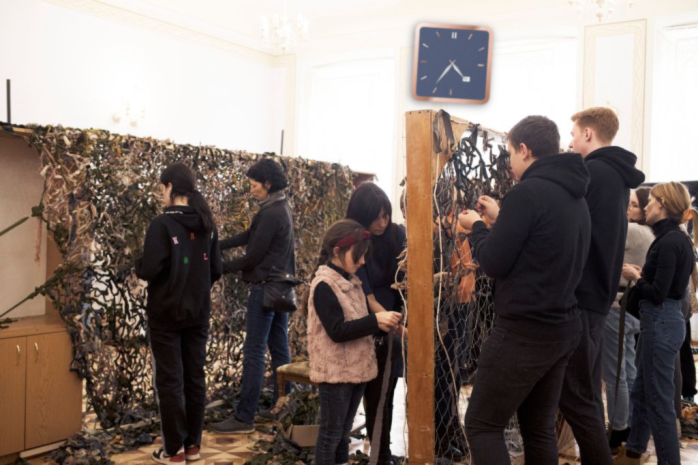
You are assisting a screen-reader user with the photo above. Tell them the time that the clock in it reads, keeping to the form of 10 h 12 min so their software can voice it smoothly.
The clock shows 4 h 36 min
